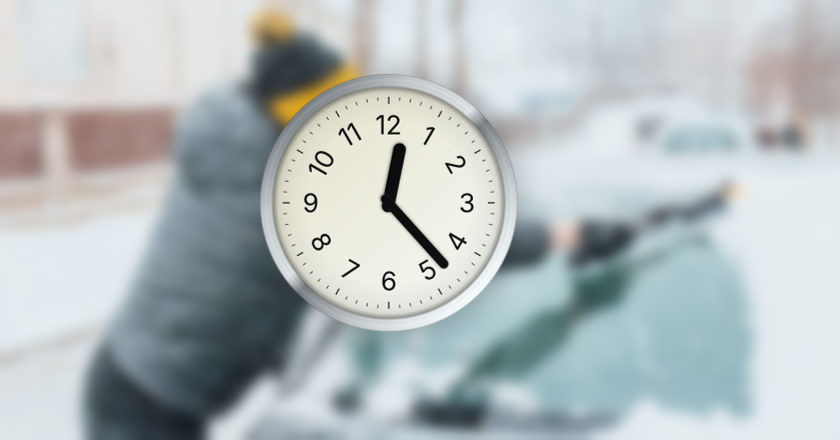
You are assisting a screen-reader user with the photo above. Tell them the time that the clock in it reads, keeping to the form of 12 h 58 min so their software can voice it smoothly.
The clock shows 12 h 23 min
